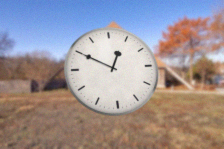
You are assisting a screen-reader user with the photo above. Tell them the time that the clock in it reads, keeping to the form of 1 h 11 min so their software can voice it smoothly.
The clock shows 12 h 50 min
